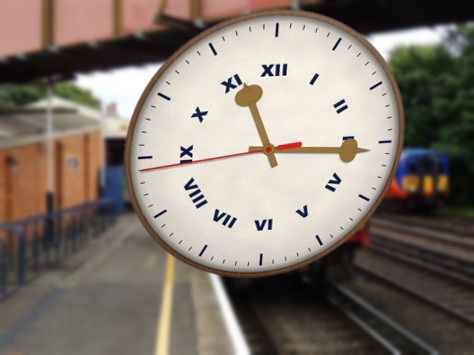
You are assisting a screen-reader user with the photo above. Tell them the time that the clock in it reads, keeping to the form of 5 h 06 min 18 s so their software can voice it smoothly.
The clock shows 11 h 15 min 44 s
